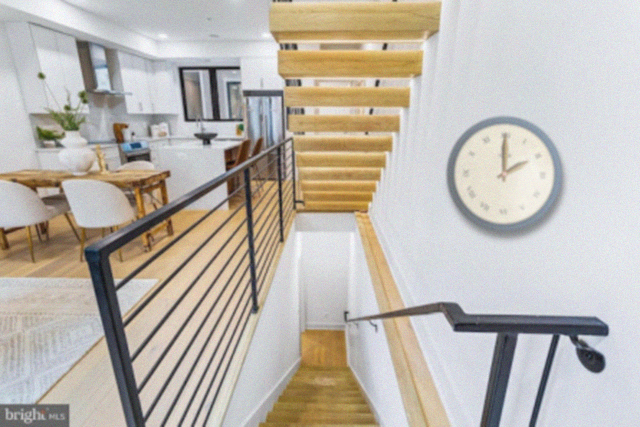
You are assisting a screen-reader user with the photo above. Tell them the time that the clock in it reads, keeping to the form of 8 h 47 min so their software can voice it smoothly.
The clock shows 2 h 00 min
